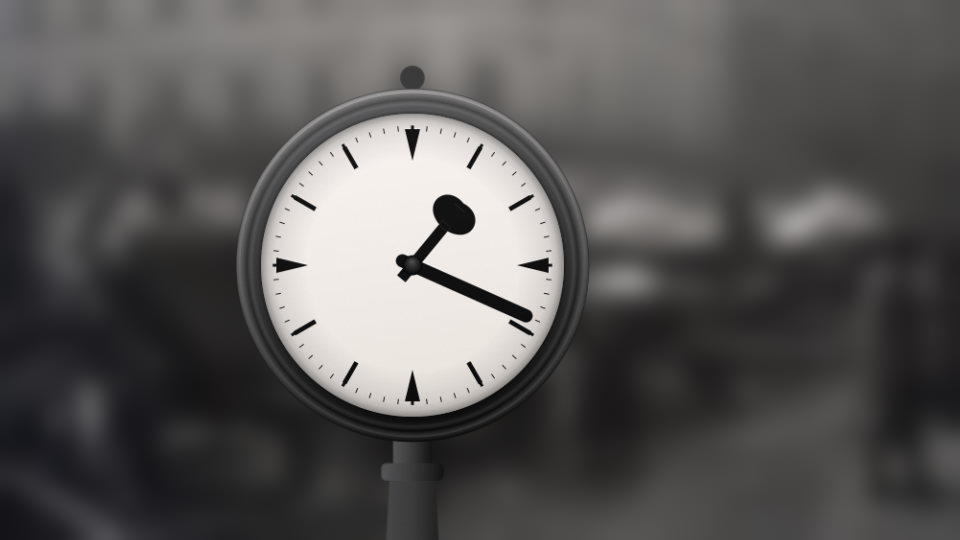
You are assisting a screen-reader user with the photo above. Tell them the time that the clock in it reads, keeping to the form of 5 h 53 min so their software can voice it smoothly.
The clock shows 1 h 19 min
